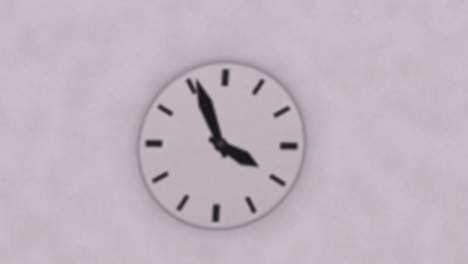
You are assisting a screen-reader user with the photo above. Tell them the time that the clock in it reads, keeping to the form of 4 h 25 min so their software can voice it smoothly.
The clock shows 3 h 56 min
